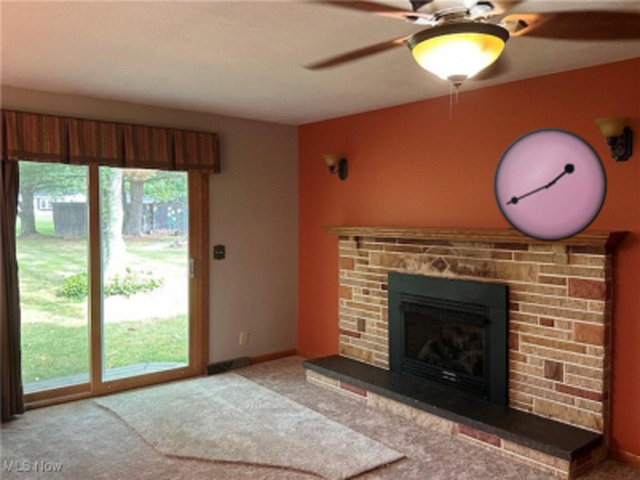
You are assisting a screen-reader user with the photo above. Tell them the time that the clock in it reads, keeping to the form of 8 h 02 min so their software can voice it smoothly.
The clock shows 1 h 41 min
